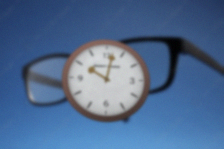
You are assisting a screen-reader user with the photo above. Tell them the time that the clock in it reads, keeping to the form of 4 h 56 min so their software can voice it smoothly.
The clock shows 10 h 02 min
